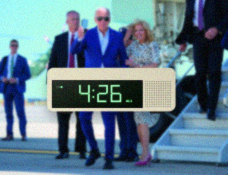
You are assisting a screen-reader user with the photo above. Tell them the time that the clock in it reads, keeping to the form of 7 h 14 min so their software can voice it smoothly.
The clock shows 4 h 26 min
